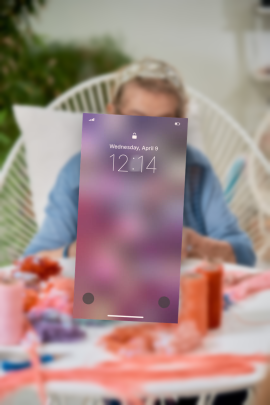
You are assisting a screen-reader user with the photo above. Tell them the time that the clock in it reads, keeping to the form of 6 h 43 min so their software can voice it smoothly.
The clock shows 12 h 14 min
